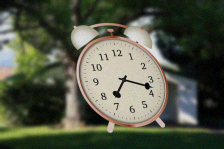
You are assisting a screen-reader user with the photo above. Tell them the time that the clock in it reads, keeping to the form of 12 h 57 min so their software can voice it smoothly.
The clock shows 7 h 18 min
